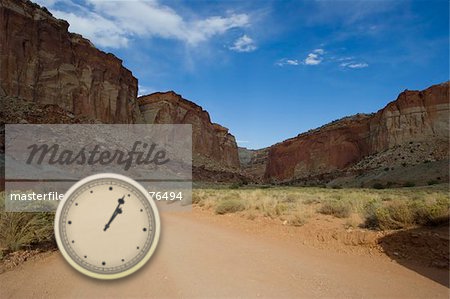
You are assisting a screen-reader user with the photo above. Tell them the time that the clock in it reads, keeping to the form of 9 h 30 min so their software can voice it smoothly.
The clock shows 1 h 04 min
